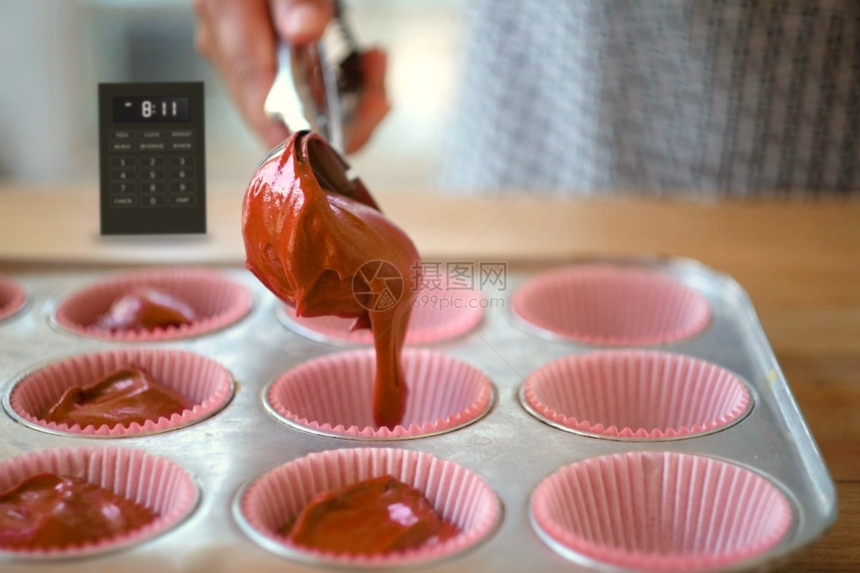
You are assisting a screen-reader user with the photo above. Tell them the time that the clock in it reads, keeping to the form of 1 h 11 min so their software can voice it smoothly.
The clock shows 8 h 11 min
